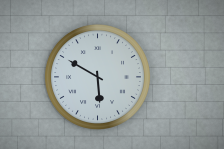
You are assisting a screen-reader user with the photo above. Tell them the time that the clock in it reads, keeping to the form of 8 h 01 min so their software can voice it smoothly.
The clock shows 5 h 50 min
